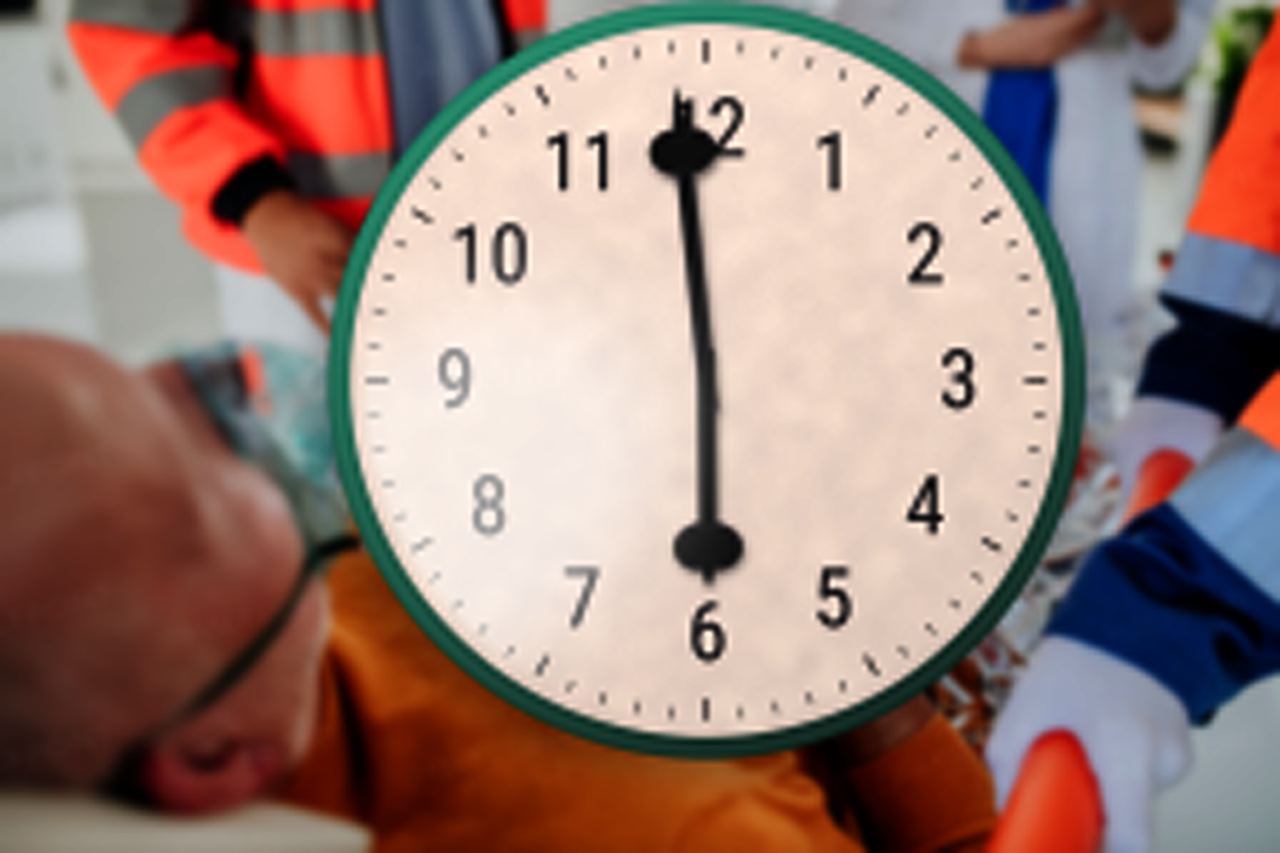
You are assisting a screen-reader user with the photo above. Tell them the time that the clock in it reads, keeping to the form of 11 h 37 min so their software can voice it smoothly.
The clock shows 5 h 59 min
